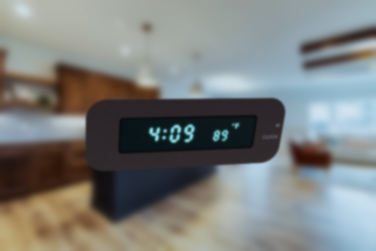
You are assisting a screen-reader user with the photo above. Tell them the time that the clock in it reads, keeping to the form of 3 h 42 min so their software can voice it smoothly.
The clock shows 4 h 09 min
